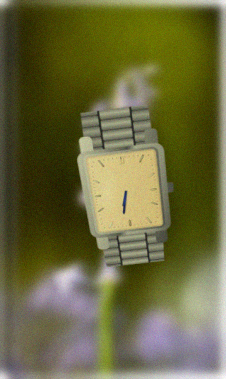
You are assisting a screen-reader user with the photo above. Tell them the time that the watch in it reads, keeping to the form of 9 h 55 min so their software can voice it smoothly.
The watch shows 6 h 32 min
